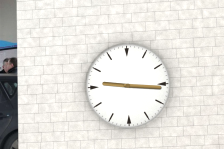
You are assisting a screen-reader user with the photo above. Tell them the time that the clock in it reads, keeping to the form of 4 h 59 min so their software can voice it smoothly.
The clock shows 9 h 16 min
